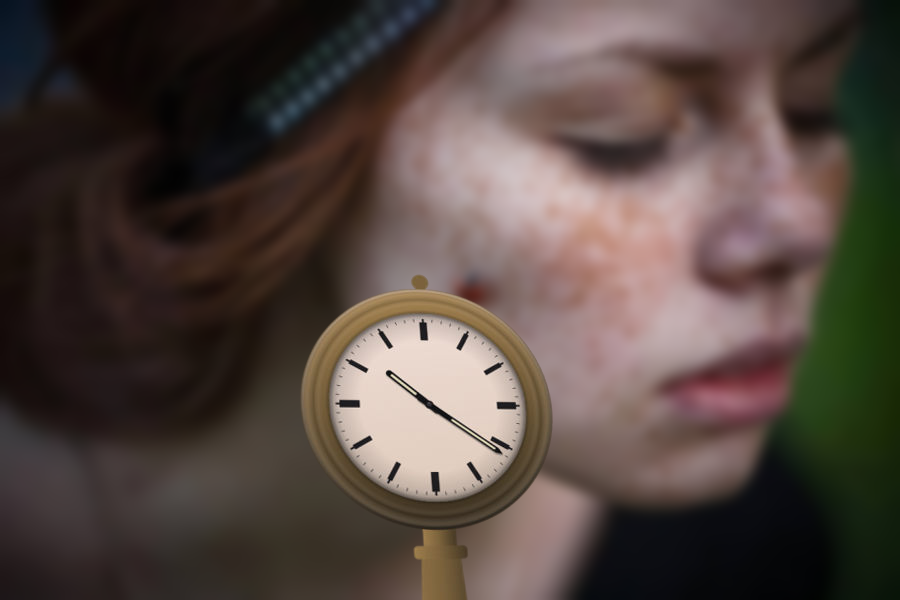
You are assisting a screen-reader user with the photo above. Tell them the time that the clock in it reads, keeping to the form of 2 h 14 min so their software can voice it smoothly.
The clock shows 10 h 21 min
